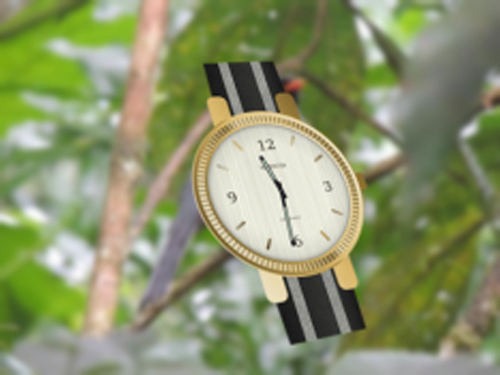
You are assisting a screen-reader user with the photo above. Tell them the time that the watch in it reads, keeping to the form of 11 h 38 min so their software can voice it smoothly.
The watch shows 11 h 31 min
